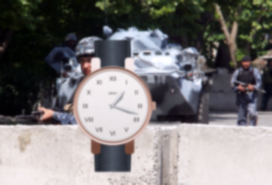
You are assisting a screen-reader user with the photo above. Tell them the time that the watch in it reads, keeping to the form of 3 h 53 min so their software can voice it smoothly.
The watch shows 1 h 18 min
